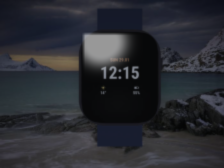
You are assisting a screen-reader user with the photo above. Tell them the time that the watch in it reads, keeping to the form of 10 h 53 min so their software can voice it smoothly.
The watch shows 12 h 15 min
